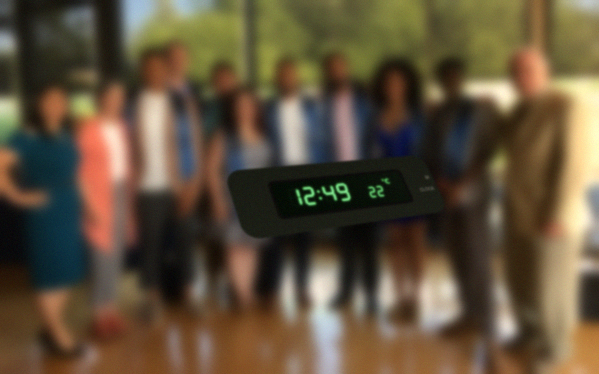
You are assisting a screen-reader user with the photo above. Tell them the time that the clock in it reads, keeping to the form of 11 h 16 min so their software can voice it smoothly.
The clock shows 12 h 49 min
